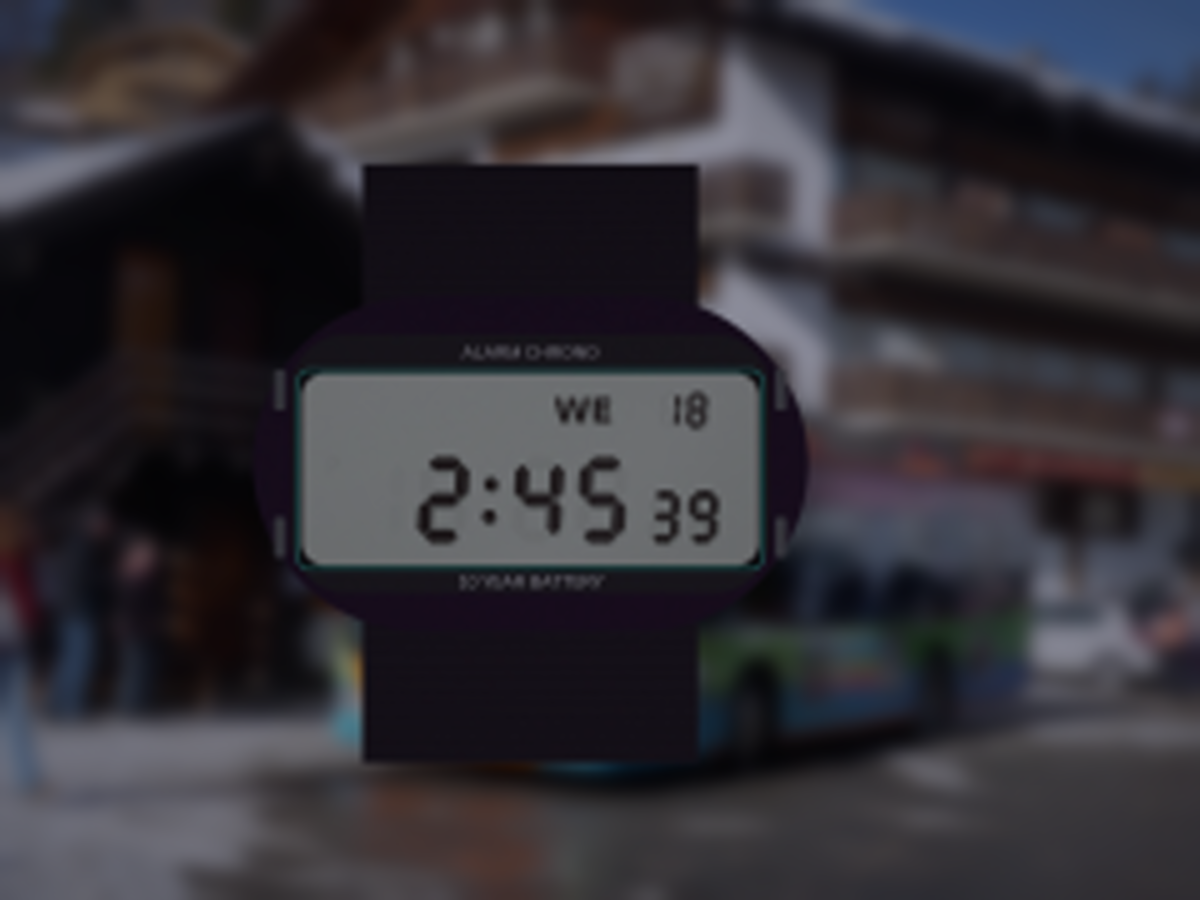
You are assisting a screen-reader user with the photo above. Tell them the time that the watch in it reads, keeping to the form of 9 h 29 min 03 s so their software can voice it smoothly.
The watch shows 2 h 45 min 39 s
